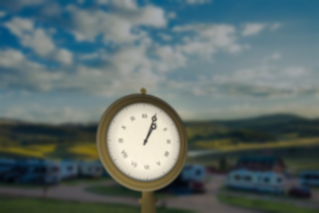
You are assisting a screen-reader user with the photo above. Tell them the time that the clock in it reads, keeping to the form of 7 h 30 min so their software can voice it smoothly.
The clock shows 1 h 04 min
